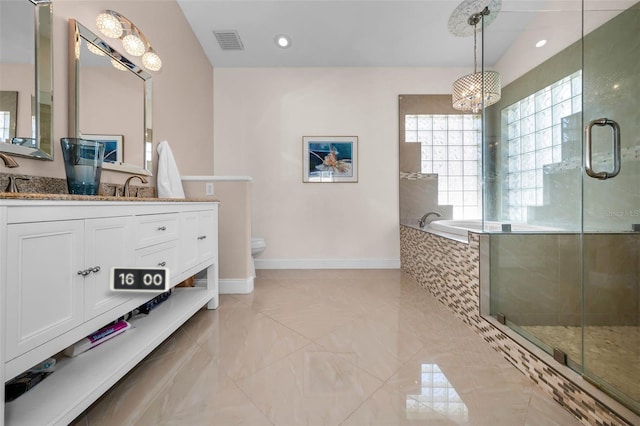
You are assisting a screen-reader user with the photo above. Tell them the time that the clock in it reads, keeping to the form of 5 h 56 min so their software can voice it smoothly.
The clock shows 16 h 00 min
